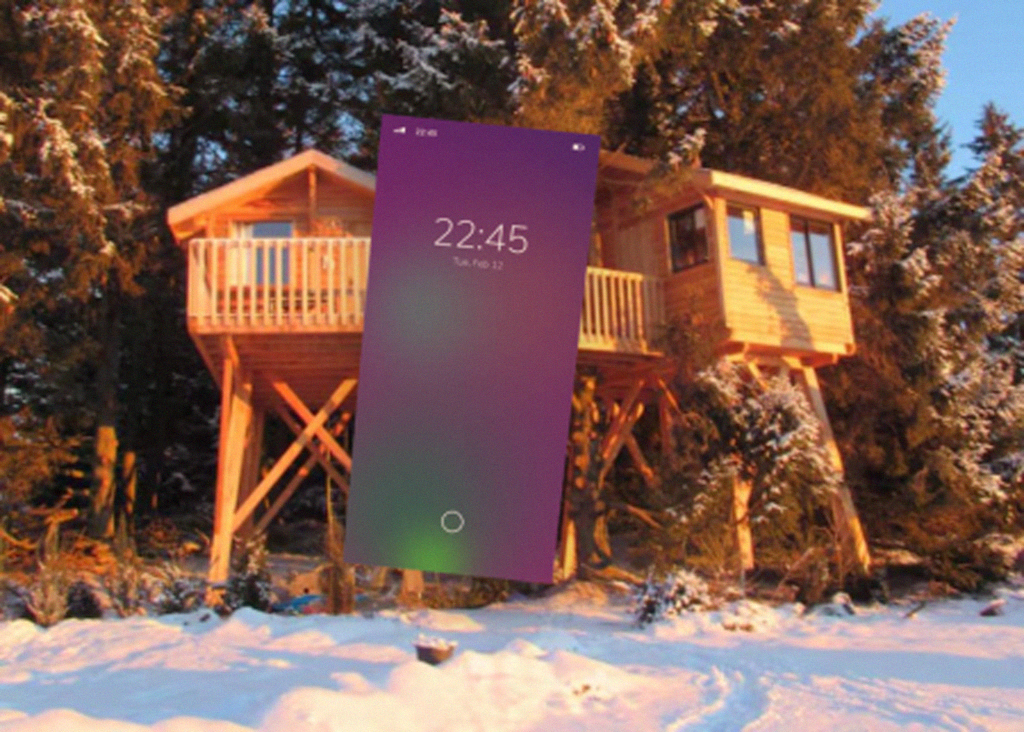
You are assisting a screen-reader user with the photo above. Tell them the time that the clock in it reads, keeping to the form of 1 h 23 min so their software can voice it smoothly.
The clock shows 22 h 45 min
